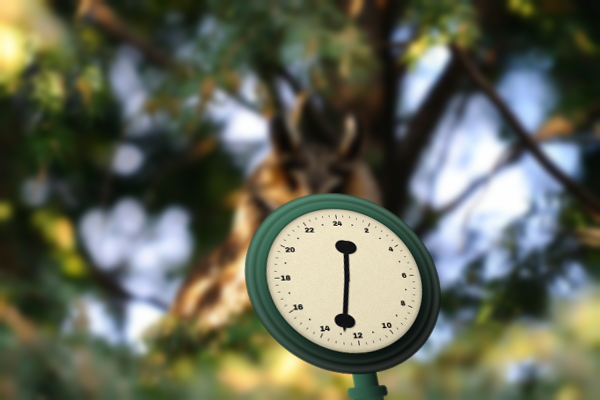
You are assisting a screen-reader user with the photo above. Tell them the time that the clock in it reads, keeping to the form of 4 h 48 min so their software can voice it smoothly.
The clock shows 0 h 32 min
